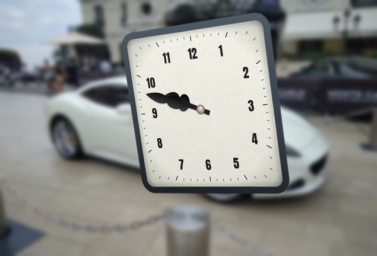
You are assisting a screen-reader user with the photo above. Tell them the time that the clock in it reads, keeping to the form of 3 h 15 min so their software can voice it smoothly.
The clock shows 9 h 48 min
